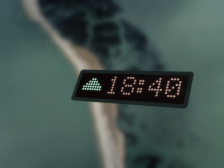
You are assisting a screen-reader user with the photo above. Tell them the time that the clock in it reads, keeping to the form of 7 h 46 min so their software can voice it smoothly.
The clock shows 18 h 40 min
